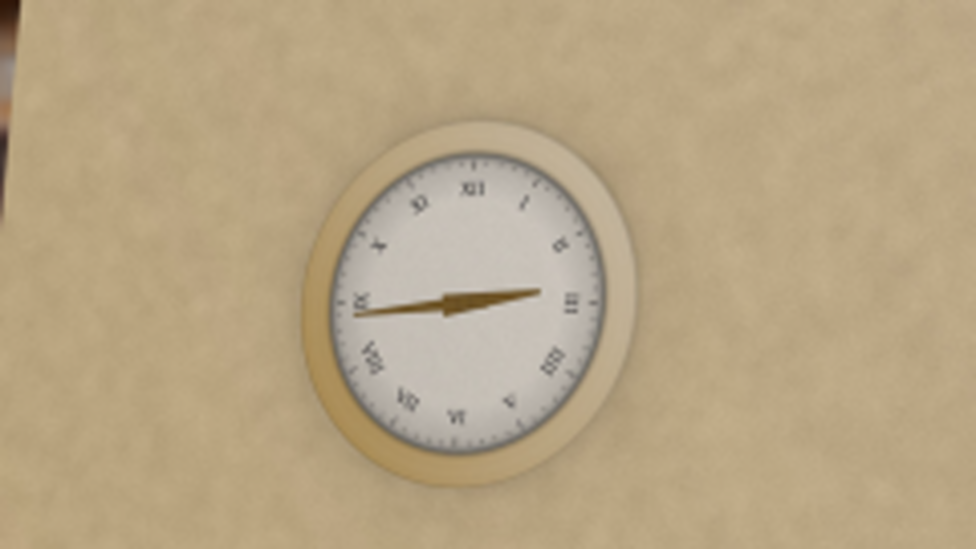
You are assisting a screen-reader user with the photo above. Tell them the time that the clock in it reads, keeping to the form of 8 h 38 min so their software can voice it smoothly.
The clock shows 2 h 44 min
